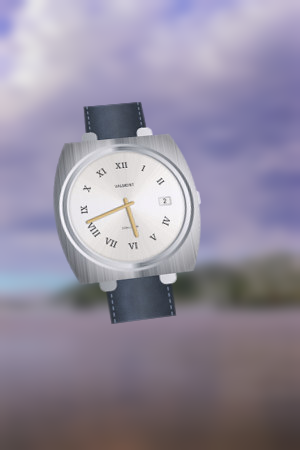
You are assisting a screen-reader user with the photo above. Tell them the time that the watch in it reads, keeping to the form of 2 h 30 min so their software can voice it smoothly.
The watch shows 5 h 42 min
